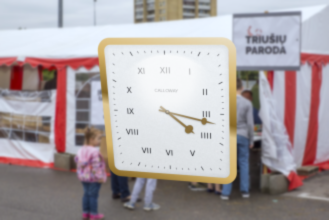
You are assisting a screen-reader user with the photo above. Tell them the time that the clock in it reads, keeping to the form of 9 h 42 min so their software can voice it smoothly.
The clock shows 4 h 17 min
